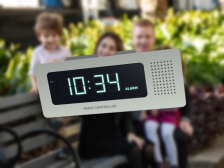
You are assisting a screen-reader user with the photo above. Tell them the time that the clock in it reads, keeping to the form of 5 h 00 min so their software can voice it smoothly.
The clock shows 10 h 34 min
